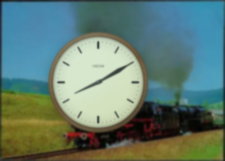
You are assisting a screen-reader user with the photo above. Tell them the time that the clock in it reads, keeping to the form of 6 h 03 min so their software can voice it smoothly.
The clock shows 8 h 10 min
